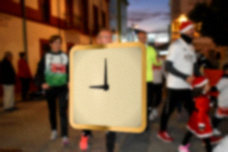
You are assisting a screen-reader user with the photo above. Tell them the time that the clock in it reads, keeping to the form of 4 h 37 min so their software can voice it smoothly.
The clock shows 9 h 00 min
